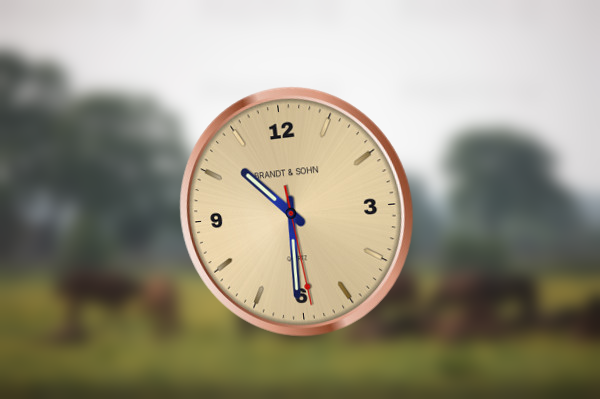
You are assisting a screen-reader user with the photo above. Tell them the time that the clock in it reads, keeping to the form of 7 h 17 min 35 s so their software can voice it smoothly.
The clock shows 10 h 30 min 29 s
